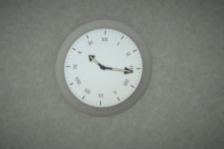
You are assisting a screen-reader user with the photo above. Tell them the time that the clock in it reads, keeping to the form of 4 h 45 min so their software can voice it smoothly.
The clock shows 10 h 16 min
